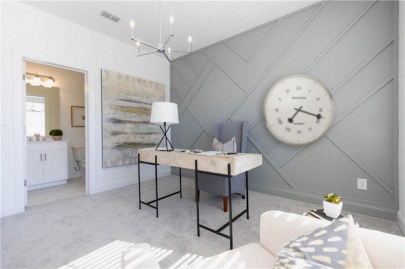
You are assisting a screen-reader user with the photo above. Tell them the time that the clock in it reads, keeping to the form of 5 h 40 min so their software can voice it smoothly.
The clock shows 7 h 18 min
